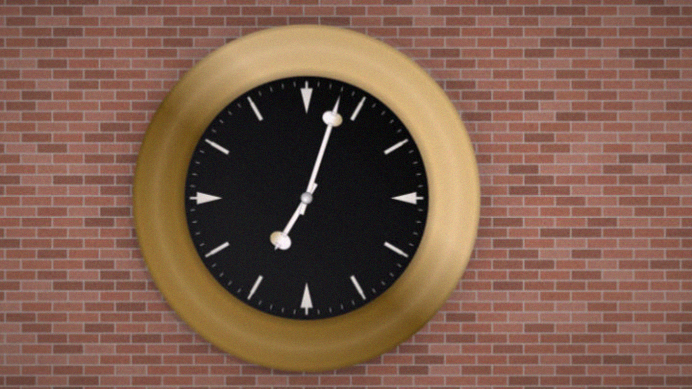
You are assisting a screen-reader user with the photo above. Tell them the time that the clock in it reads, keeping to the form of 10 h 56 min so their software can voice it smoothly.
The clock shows 7 h 03 min
